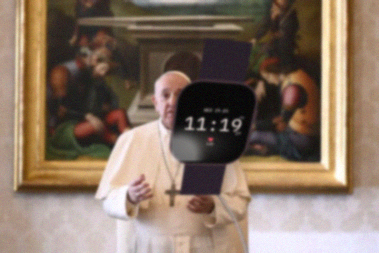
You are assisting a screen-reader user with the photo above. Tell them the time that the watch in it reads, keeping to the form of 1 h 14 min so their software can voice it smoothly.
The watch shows 11 h 19 min
